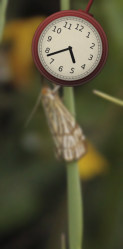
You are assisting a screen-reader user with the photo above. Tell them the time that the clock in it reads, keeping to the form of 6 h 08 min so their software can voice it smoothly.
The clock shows 4 h 38 min
